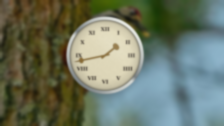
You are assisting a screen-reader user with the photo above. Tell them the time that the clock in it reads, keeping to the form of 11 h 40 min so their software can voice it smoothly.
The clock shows 1 h 43 min
